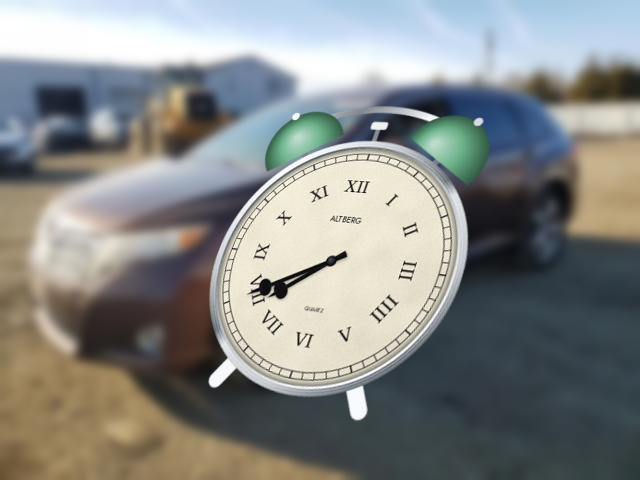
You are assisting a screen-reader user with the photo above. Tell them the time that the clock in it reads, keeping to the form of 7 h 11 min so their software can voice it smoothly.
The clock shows 7 h 40 min
